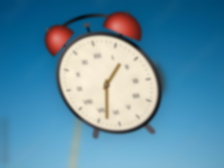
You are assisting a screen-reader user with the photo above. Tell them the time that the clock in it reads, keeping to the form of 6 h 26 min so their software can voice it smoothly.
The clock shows 1 h 33 min
